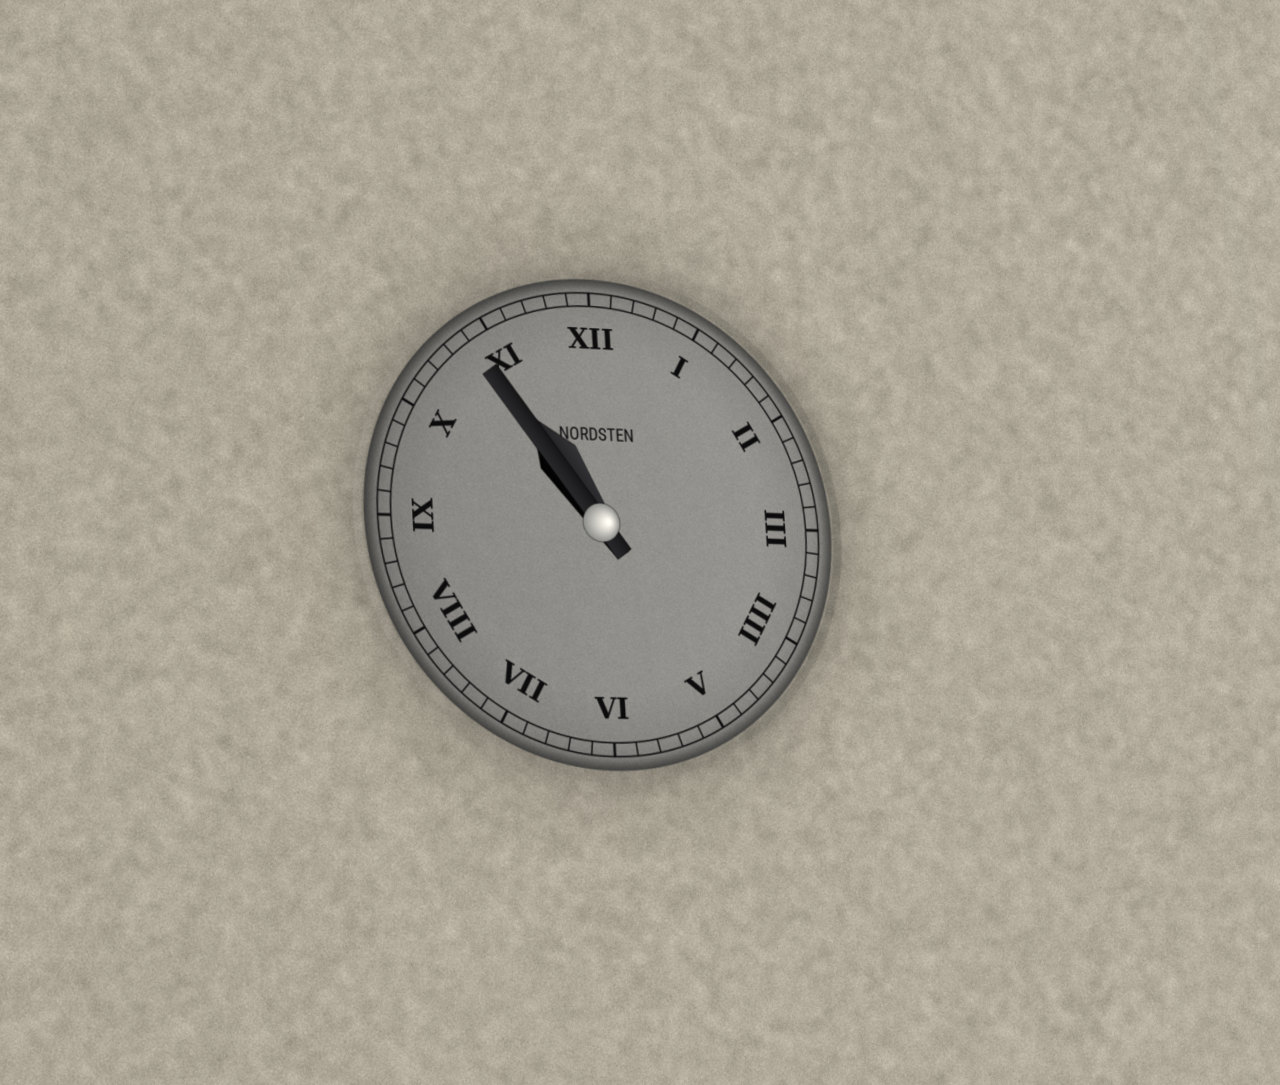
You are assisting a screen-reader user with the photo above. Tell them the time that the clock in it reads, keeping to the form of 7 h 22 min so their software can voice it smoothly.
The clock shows 10 h 54 min
